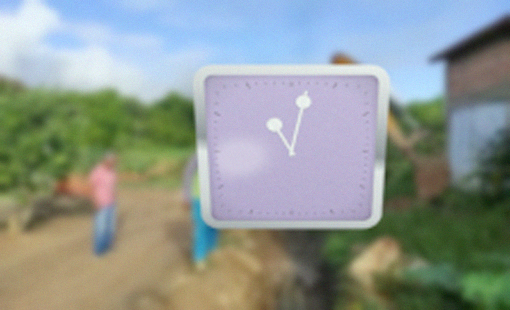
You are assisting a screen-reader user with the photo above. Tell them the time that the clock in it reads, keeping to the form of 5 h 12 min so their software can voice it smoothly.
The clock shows 11 h 02 min
